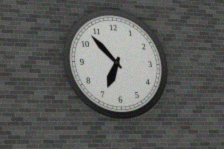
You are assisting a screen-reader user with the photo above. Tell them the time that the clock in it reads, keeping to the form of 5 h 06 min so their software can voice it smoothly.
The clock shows 6 h 53 min
